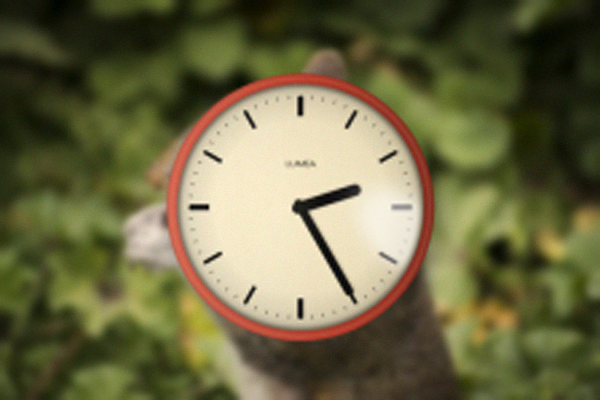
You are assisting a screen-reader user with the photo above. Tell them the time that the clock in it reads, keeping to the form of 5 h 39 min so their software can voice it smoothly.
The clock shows 2 h 25 min
